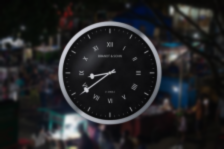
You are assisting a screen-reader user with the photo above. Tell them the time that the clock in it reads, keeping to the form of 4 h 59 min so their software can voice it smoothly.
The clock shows 8 h 39 min
